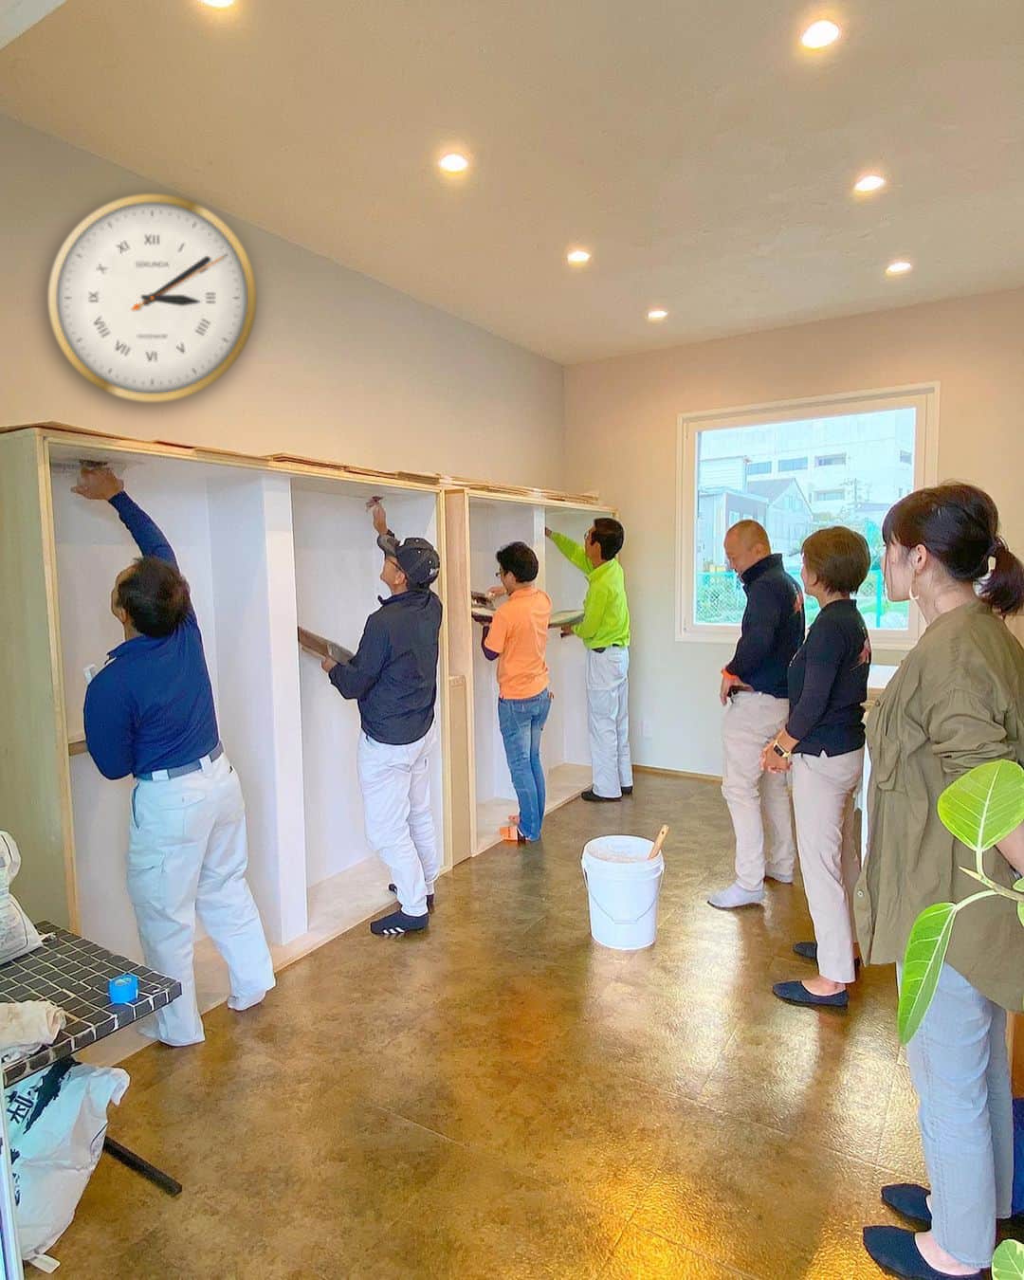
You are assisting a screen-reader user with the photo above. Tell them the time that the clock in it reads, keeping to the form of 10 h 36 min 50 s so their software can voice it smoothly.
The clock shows 3 h 09 min 10 s
